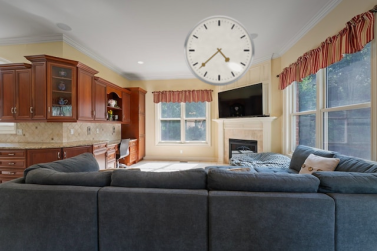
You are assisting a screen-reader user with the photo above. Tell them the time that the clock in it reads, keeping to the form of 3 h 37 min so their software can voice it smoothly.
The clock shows 4 h 38 min
